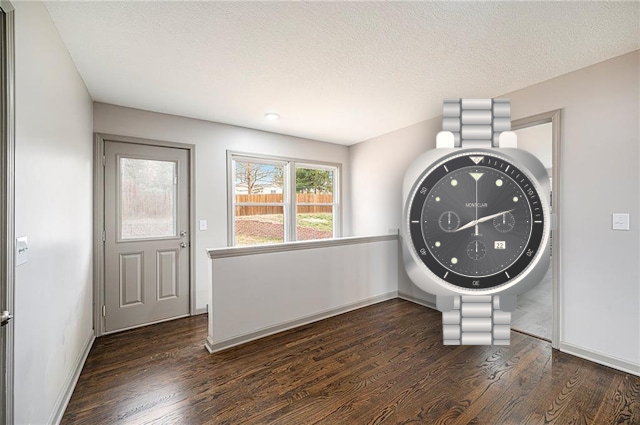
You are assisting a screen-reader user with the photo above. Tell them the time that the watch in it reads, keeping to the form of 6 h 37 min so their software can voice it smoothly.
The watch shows 8 h 12 min
